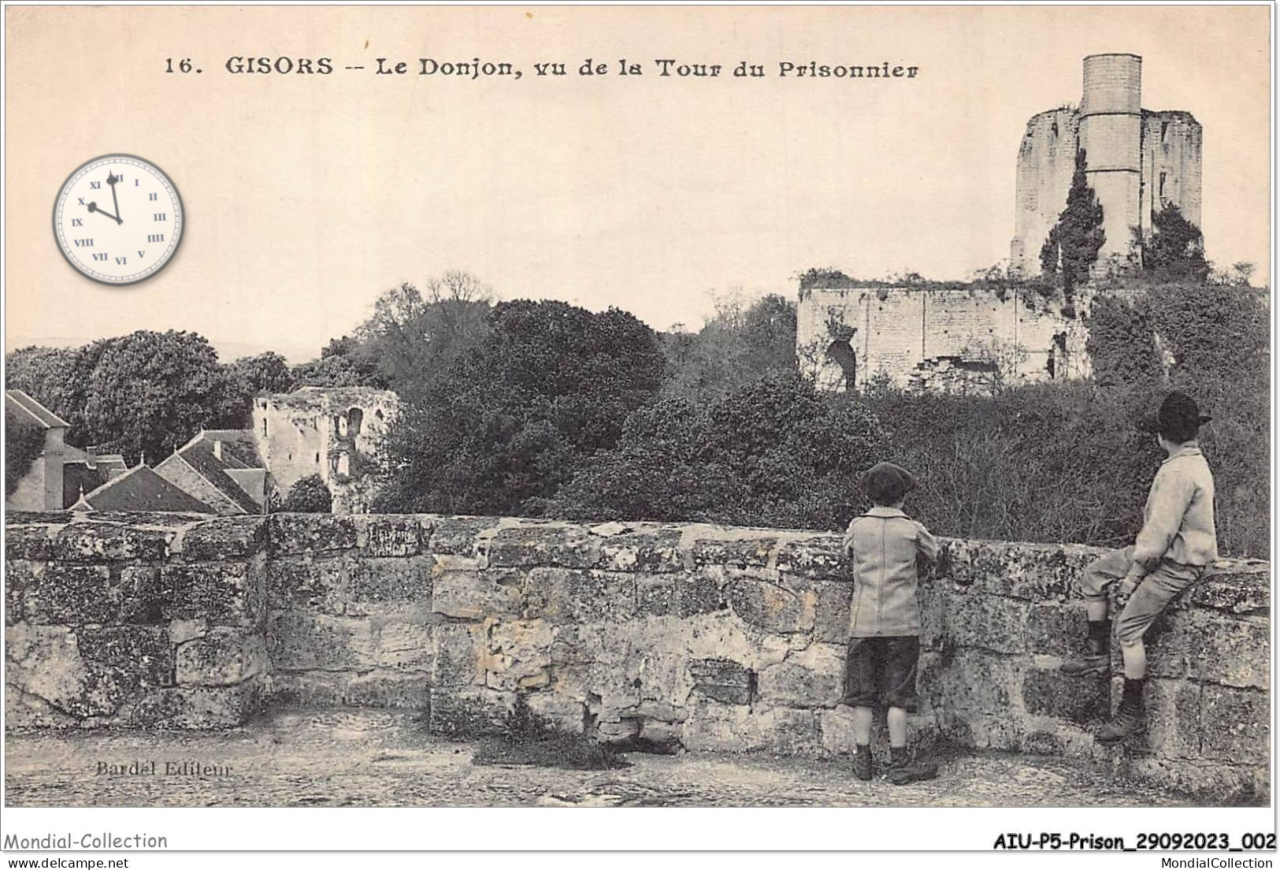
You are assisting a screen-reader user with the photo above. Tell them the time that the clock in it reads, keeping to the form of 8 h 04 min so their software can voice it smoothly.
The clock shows 9 h 59 min
